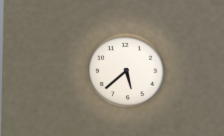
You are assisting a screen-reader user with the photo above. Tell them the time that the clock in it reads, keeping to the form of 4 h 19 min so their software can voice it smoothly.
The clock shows 5 h 38 min
